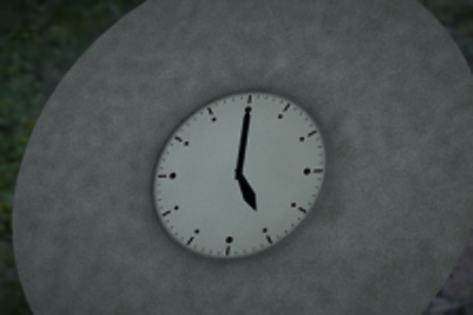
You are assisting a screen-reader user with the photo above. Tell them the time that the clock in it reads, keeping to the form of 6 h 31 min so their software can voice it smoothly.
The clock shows 5 h 00 min
